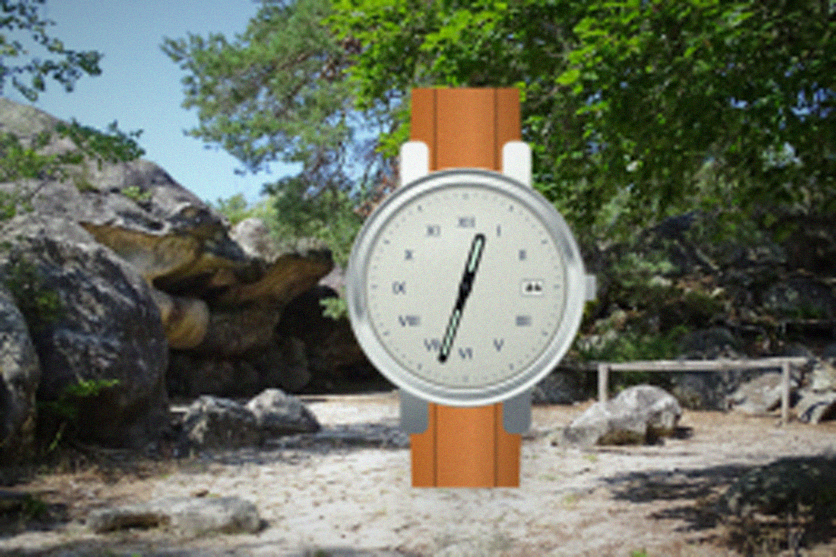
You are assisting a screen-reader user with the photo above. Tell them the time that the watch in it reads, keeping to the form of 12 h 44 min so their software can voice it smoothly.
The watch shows 12 h 33 min
